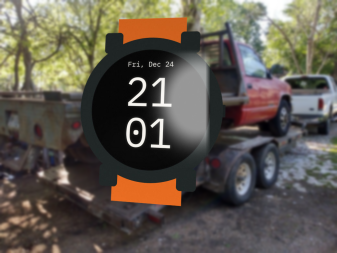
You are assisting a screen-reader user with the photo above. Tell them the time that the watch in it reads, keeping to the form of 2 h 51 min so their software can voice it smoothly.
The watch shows 21 h 01 min
